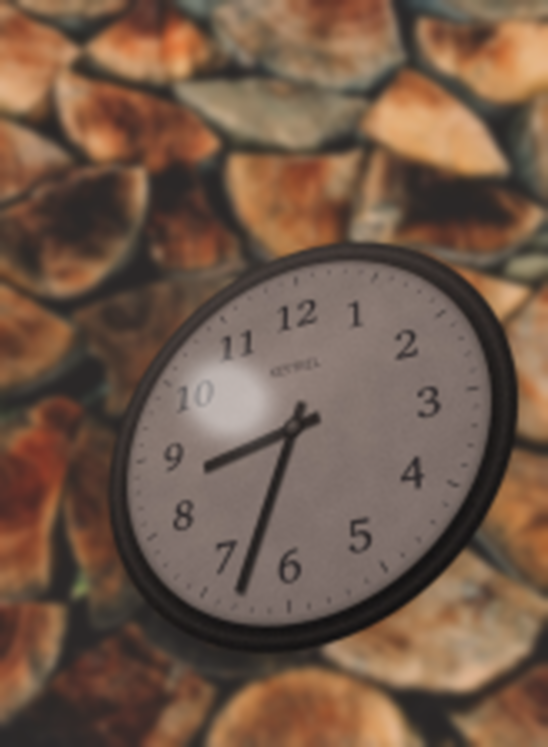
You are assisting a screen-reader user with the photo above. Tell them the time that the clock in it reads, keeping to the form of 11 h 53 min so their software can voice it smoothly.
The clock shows 8 h 33 min
